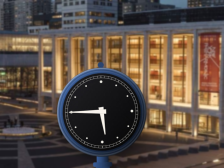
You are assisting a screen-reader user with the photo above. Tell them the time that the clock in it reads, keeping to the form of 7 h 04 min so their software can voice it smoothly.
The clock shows 5 h 45 min
